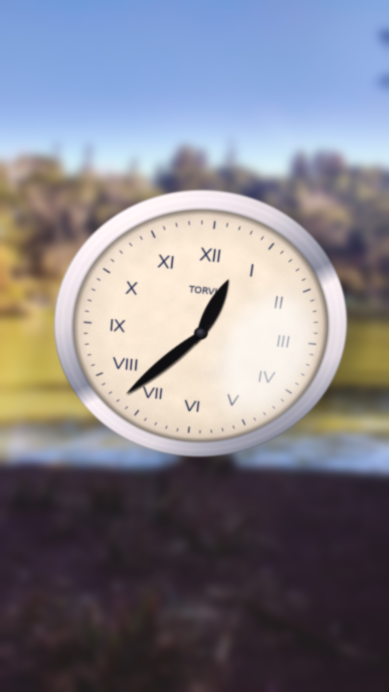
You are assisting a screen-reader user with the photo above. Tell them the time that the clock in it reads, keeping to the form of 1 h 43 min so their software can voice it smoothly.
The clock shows 12 h 37 min
